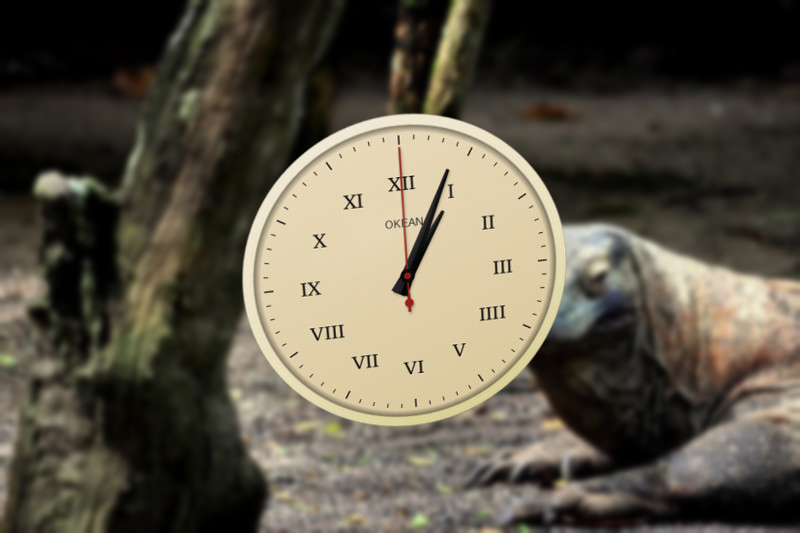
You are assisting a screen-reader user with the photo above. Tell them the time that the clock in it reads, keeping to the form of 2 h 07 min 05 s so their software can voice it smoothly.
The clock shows 1 h 04 min 00 s
